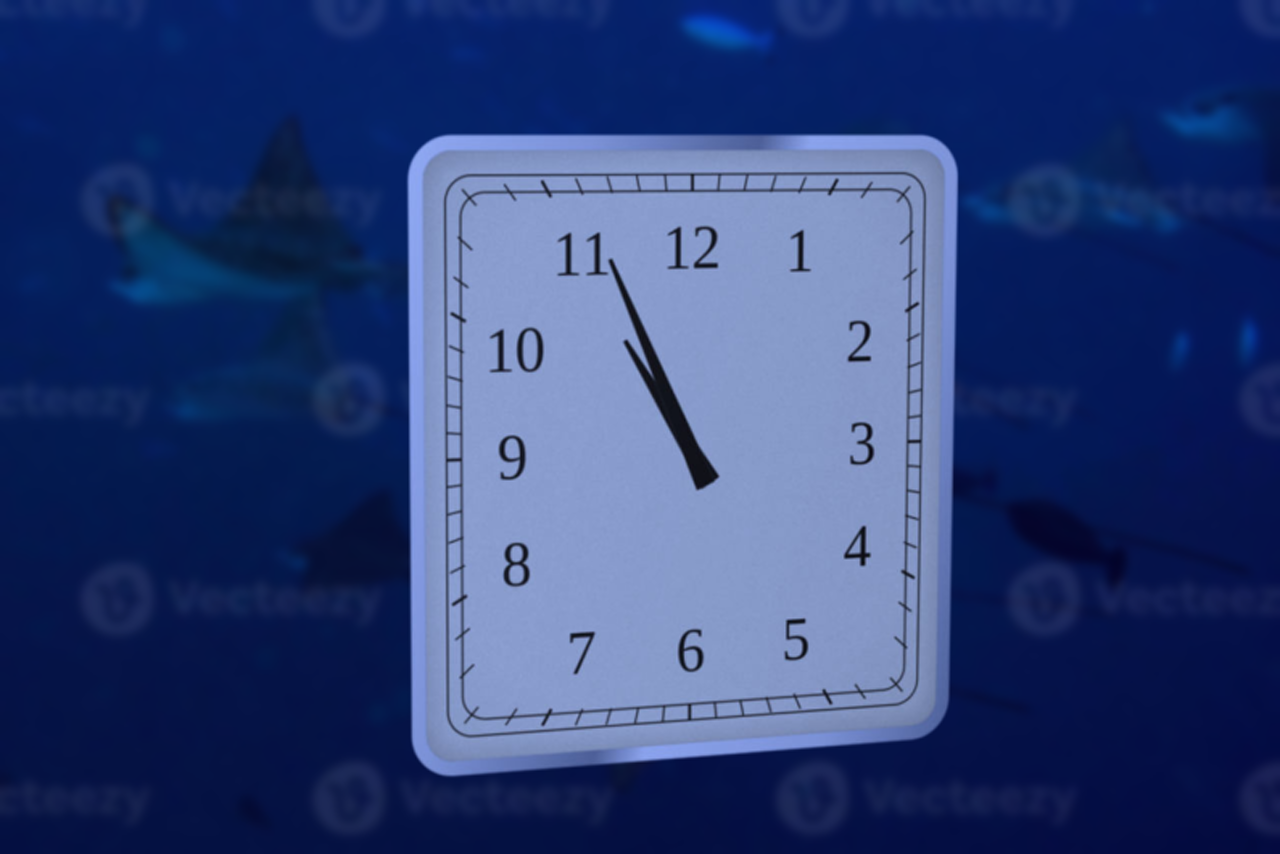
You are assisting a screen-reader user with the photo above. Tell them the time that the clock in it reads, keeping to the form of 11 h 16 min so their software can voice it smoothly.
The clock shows 10 h 56 min
